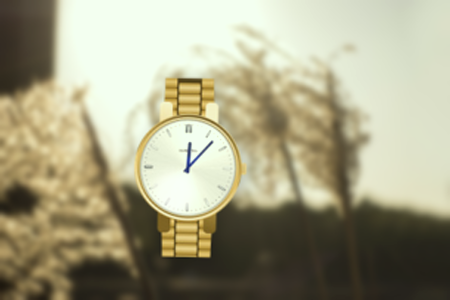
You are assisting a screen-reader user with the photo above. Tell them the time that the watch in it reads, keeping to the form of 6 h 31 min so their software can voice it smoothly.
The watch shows 12 h 07 min
